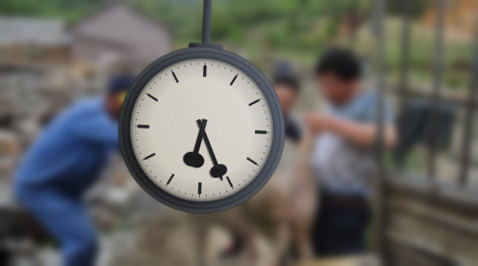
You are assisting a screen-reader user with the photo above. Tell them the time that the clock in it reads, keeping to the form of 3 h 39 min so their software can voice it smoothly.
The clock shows 6 h 26 min
